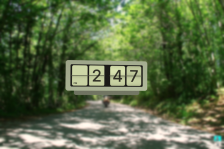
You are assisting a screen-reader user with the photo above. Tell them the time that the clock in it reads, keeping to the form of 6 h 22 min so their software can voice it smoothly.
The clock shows 2 h 47 min
